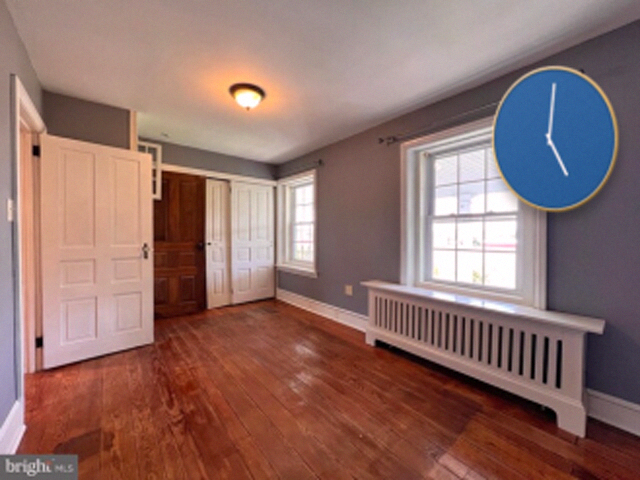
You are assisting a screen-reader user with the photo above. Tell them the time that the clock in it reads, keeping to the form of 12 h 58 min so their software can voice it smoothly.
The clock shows 5 h 01 min
